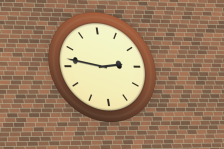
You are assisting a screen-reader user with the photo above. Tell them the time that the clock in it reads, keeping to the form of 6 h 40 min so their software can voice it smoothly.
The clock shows 2 h 47 min
